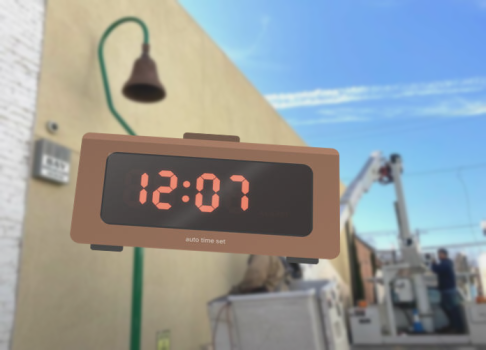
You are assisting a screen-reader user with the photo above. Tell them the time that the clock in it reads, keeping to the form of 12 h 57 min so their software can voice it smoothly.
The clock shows 12 h 07 min
